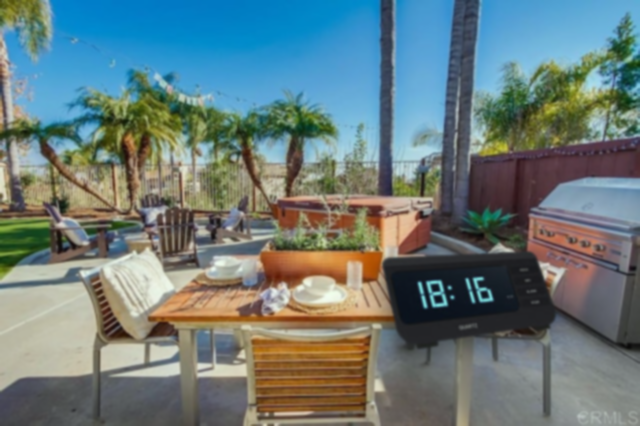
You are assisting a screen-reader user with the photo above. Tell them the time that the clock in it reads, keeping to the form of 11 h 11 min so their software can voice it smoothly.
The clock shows 18 h 16 min
